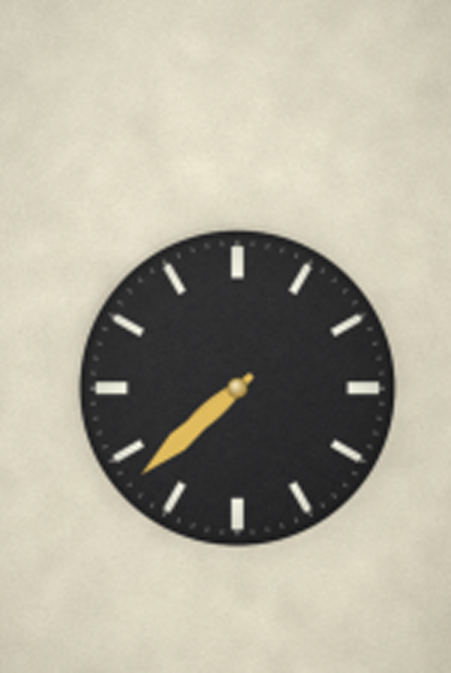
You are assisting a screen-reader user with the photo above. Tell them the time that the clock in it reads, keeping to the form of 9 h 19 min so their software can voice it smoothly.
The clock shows 7 h 38 min
